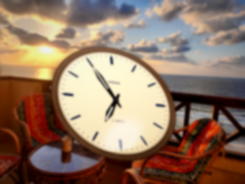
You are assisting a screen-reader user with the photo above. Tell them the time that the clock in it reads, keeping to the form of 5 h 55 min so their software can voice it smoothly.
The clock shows 6 h 55 min
